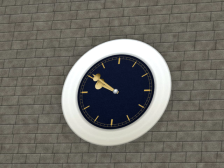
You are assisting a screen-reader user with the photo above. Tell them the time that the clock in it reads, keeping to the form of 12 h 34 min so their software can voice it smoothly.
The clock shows 9 h 51 min
